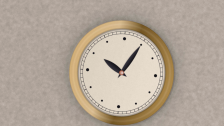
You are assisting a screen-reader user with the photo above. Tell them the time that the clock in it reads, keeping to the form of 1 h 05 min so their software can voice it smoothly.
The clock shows 10 h 05 min
